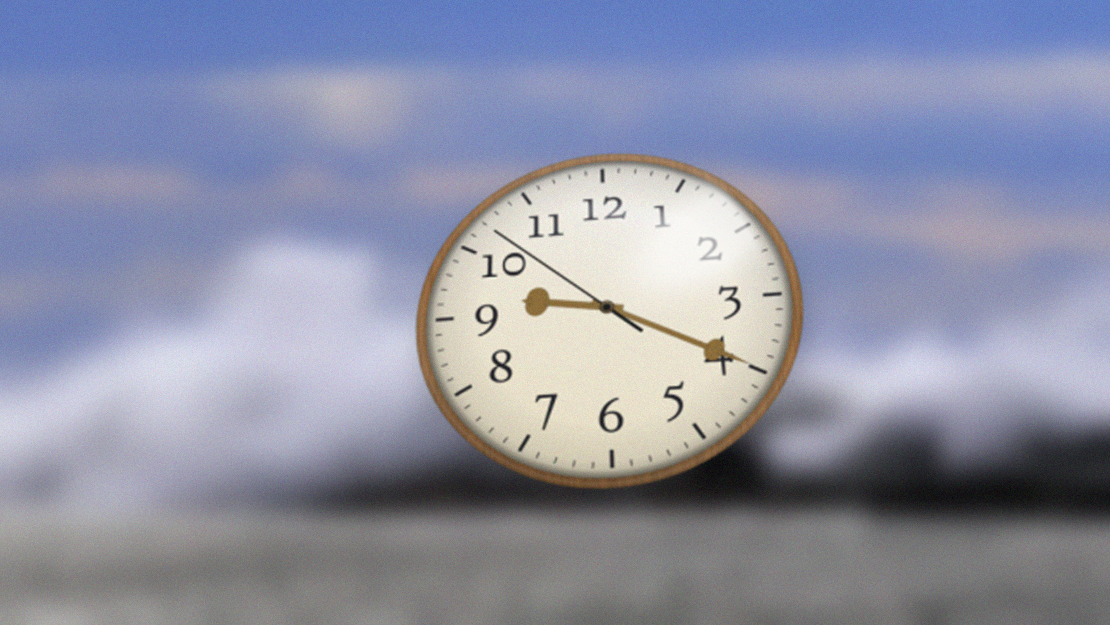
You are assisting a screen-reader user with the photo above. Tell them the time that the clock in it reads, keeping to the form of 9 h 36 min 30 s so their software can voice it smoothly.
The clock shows 9 h 19 min 52 s
